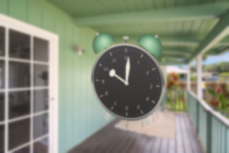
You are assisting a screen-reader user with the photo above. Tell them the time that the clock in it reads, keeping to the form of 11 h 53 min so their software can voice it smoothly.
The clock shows 10 h 01 min
